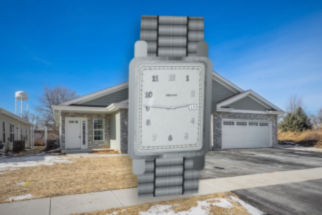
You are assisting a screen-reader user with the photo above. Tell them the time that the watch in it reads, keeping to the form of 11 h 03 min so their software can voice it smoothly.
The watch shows 2 h 46 min
